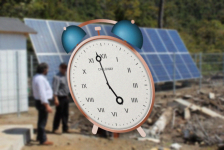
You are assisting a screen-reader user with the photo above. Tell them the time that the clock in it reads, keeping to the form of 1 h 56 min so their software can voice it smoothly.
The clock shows 4 h 58 min
